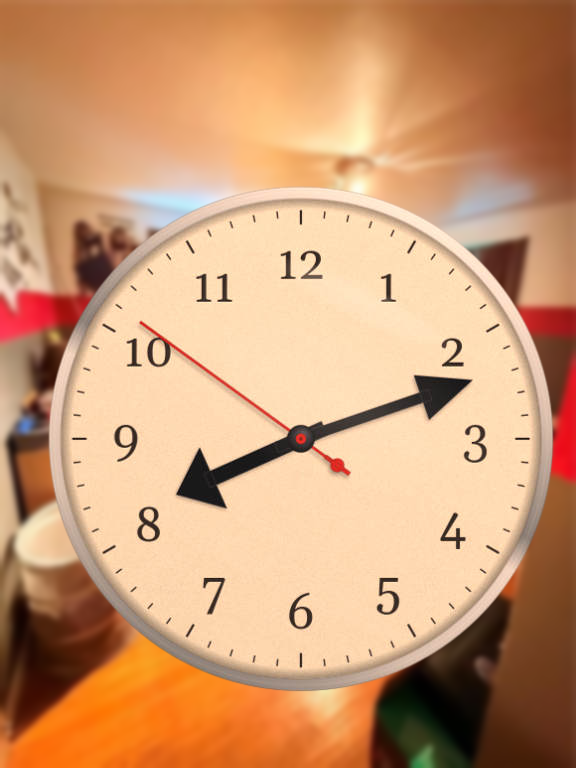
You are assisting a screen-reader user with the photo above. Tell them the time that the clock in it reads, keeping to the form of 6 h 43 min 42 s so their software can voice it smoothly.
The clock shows 8 h 11 min 51 s
